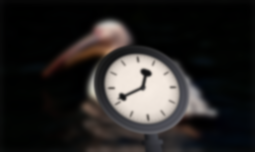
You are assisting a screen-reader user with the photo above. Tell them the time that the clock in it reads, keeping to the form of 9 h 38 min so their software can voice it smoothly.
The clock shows 12 h 41 min
